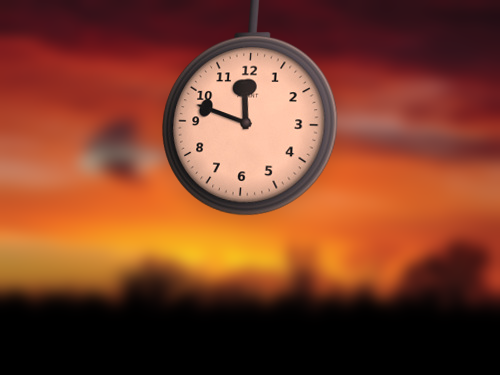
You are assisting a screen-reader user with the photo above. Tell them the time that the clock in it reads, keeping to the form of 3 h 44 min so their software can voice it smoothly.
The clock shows 11 h 48 min
